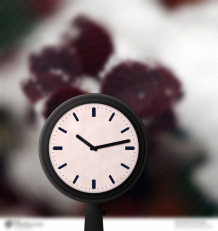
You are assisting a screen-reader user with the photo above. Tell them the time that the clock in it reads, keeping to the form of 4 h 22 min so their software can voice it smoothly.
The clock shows 10 h 13 min
